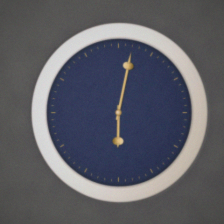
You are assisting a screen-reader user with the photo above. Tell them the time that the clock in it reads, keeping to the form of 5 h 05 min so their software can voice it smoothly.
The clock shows 6 h 02 min
